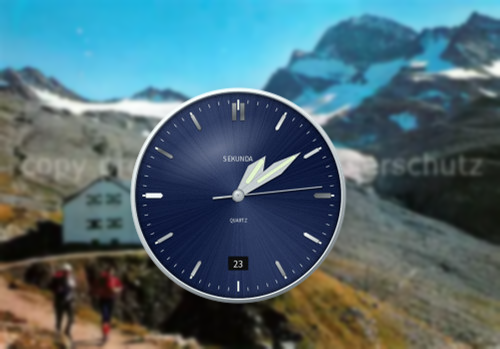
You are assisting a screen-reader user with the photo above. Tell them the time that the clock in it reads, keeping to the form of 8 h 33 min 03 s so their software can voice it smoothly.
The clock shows 1 h 09 min 14 s
